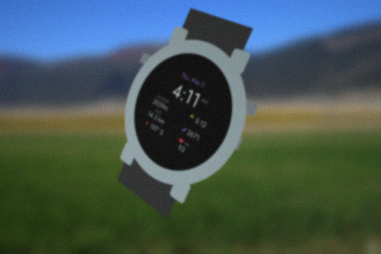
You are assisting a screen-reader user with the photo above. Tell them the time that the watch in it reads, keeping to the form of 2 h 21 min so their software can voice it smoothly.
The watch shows 4 h 11 min
